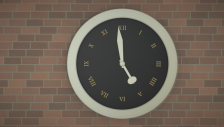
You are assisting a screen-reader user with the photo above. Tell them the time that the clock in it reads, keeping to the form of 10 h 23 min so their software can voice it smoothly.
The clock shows 4 h 59 min
